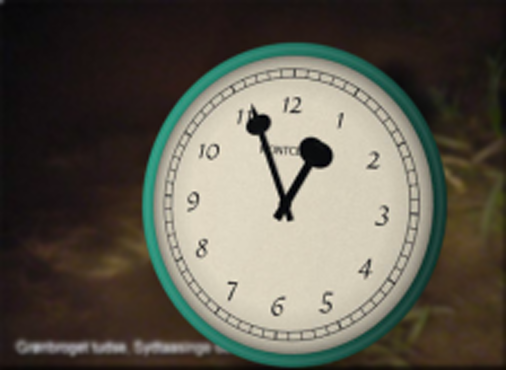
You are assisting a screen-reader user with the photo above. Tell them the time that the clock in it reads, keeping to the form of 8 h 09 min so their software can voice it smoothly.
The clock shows 12 h 56 min
